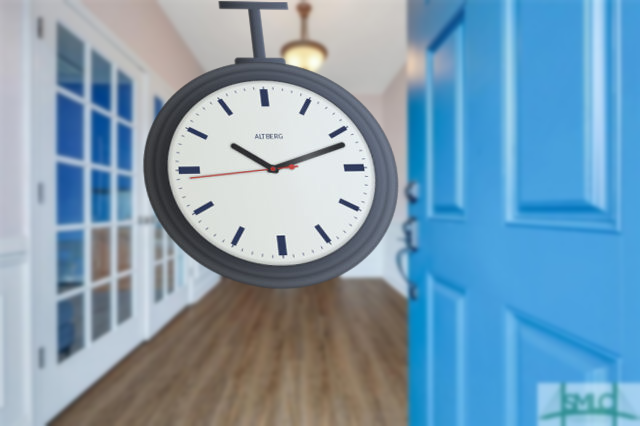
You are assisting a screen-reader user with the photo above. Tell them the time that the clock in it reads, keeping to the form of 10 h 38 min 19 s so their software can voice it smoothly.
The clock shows 10 h 11 min 44 s
